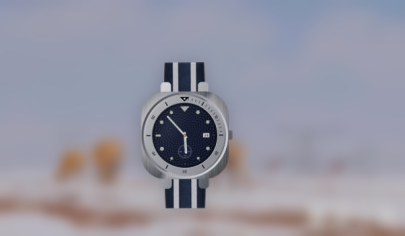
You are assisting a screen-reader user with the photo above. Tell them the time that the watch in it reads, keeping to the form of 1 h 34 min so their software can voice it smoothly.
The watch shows 5 h 53 min
